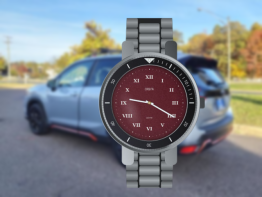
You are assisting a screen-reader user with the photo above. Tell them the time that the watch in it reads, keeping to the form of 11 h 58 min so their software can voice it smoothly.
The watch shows 9 h 20 min
